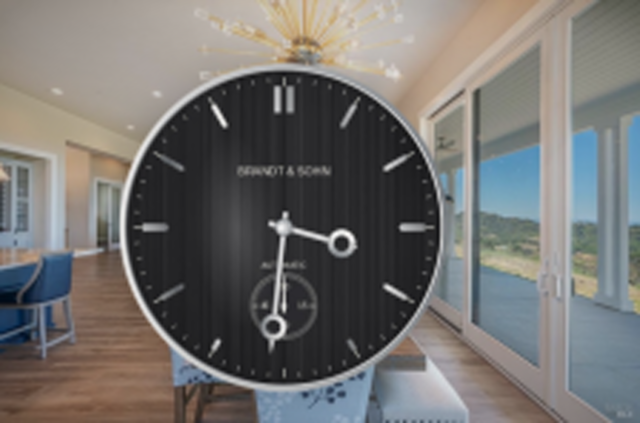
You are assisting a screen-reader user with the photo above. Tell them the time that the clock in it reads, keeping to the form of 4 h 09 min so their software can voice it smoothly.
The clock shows 3 h 31 min
